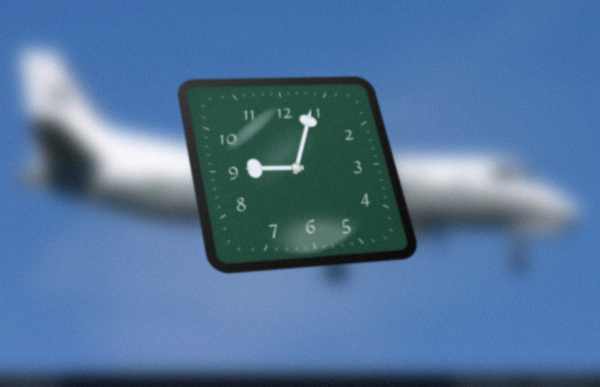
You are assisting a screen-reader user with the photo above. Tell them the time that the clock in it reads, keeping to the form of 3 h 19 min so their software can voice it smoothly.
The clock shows 9 h 04 min
